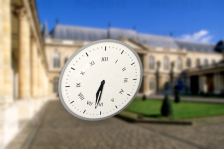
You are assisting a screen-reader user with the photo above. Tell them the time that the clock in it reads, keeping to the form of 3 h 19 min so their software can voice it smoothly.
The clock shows 6 h 32 min
